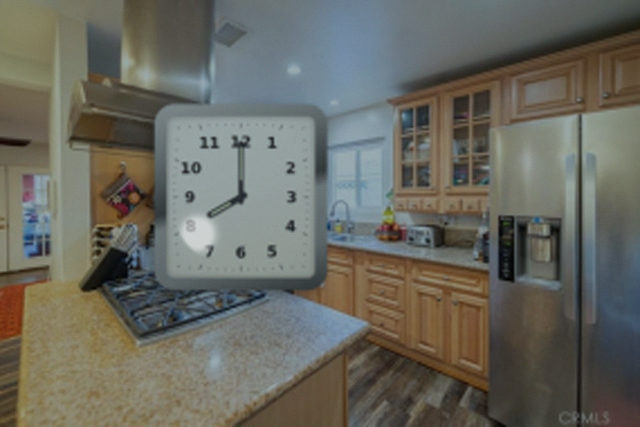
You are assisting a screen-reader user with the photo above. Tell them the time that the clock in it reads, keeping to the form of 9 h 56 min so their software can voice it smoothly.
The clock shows 8 h 00 min
